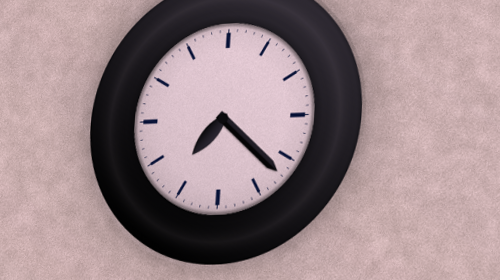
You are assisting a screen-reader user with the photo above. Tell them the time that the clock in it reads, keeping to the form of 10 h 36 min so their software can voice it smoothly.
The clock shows 7 h 22 min
